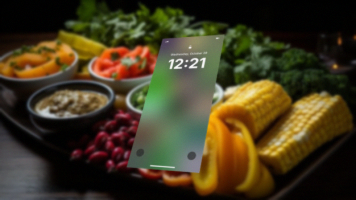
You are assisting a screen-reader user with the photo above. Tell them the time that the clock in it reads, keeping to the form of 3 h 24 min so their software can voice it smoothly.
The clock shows 12 h 21 min
